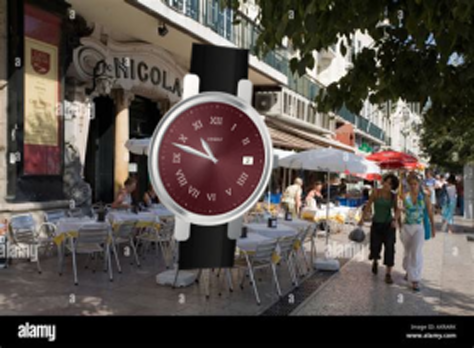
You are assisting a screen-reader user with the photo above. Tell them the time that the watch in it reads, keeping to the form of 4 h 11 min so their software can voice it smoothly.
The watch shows 10 h 48 min
